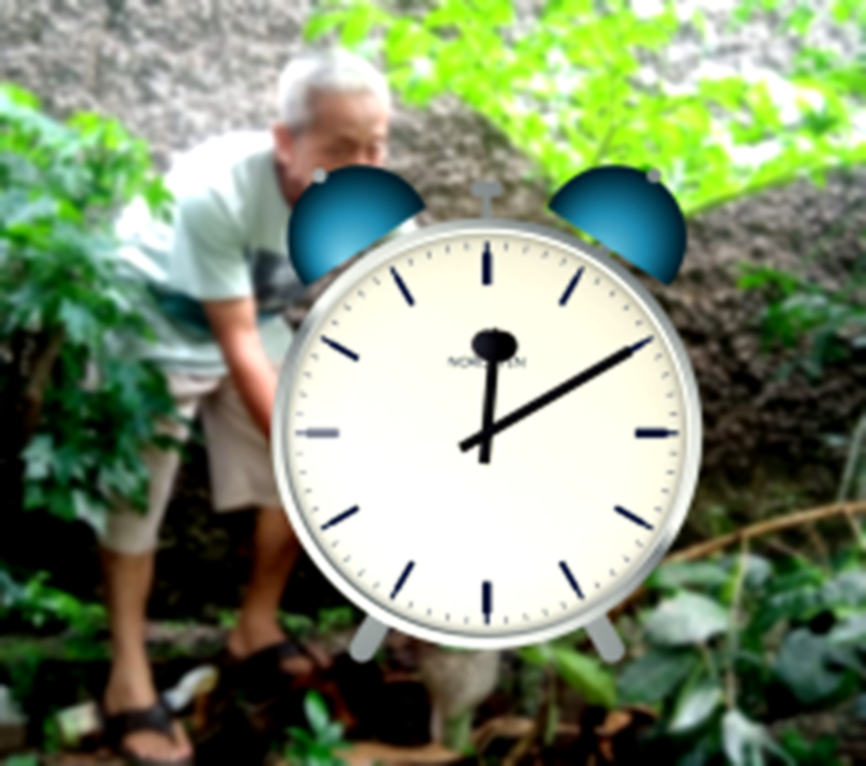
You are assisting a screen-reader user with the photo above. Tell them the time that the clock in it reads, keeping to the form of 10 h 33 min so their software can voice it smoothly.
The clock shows 12 h 10 min
